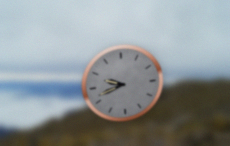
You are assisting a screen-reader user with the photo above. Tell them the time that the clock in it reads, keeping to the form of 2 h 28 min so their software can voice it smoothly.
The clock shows 9 h 42 min
